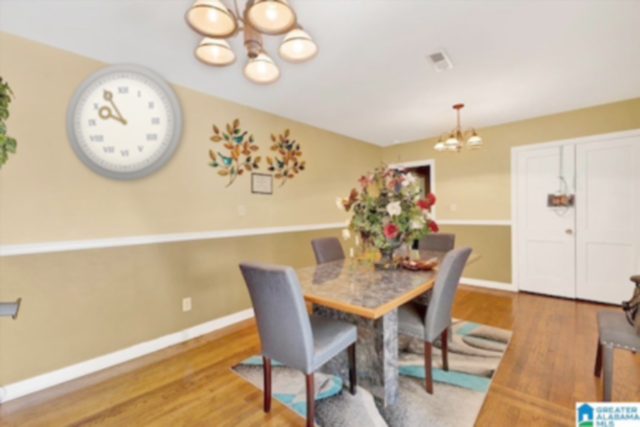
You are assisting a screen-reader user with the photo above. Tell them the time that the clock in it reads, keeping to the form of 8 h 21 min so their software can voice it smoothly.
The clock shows 9 h 55 min
